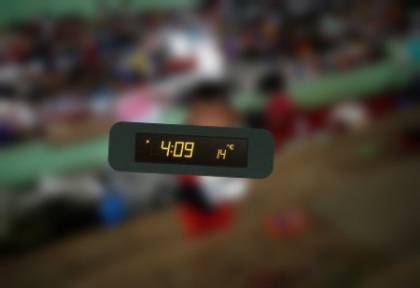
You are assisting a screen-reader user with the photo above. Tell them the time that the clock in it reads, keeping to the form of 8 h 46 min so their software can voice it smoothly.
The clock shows 4 h 09 min
